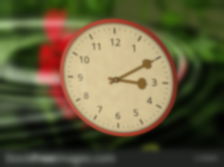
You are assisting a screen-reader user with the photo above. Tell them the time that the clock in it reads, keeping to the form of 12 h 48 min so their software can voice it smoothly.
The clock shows 3 h 10 min
